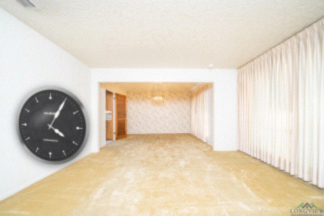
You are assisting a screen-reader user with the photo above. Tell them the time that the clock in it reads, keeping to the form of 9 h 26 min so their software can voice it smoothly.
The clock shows 4 h 05 min
